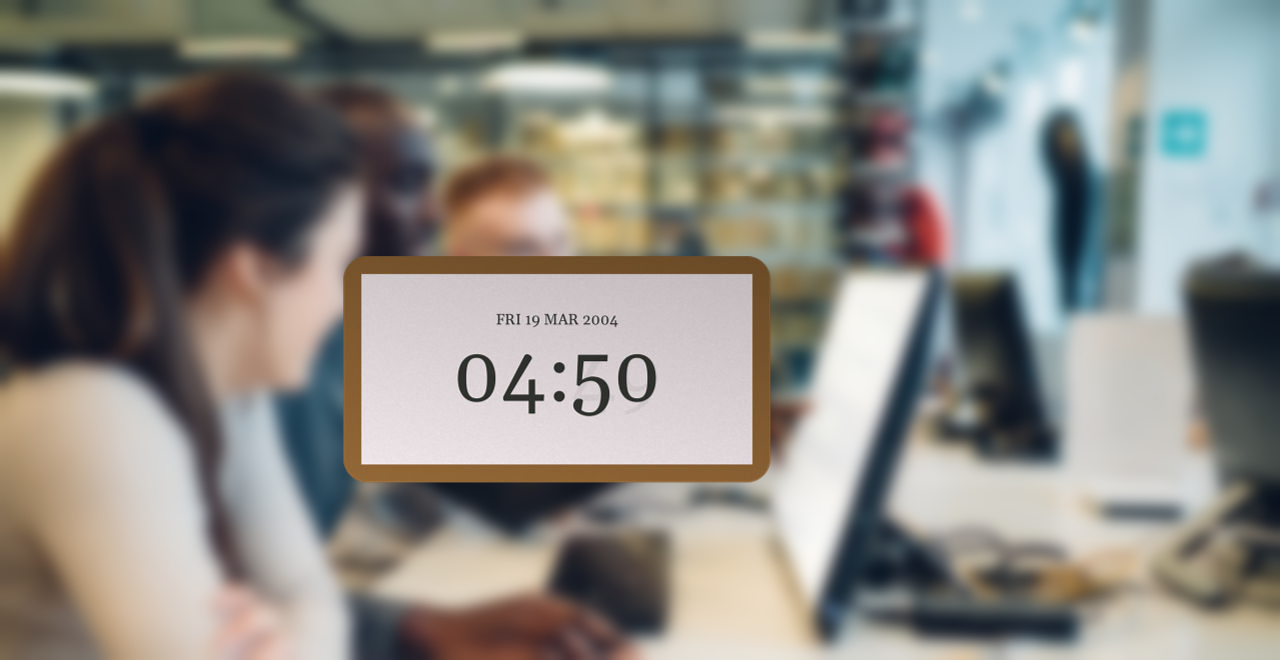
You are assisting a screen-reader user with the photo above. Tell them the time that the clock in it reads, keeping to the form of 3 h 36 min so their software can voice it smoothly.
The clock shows 4 h 50 min
